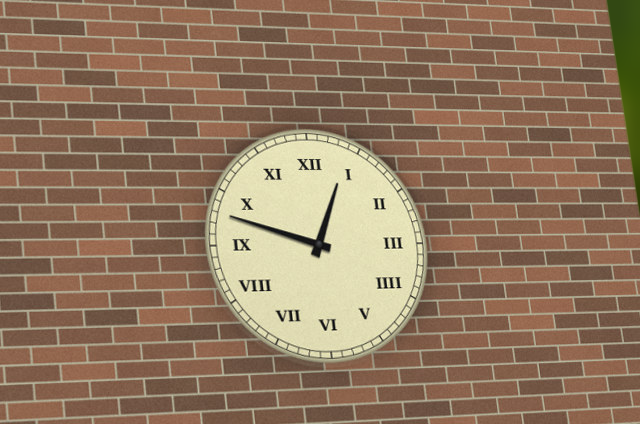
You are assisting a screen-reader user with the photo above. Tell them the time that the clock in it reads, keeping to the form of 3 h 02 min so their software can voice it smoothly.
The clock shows 12 h 48 min
